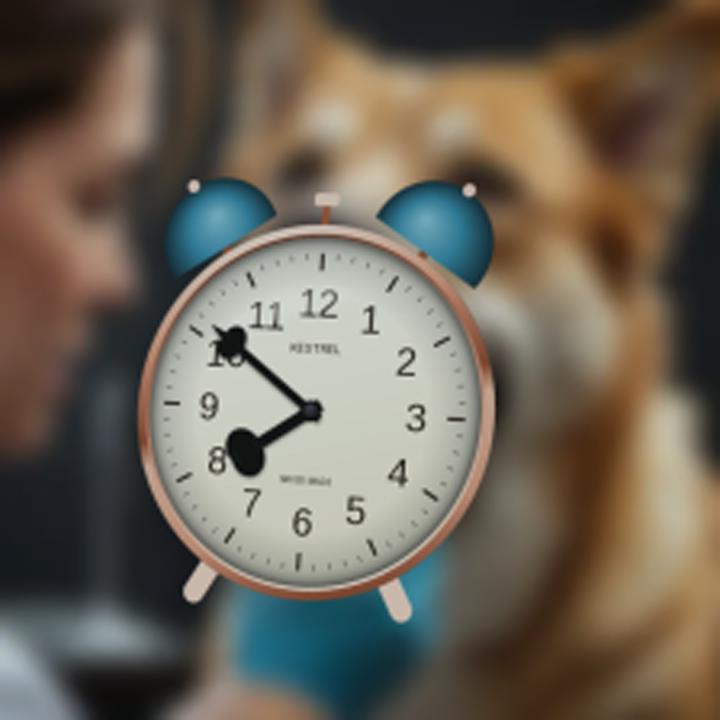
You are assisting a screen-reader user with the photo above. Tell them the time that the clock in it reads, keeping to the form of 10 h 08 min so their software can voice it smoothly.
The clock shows 7 h 51 min
